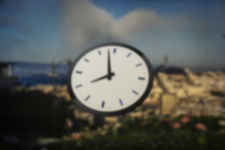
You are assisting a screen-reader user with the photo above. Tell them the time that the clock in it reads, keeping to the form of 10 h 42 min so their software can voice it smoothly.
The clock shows 7 h 58 min
